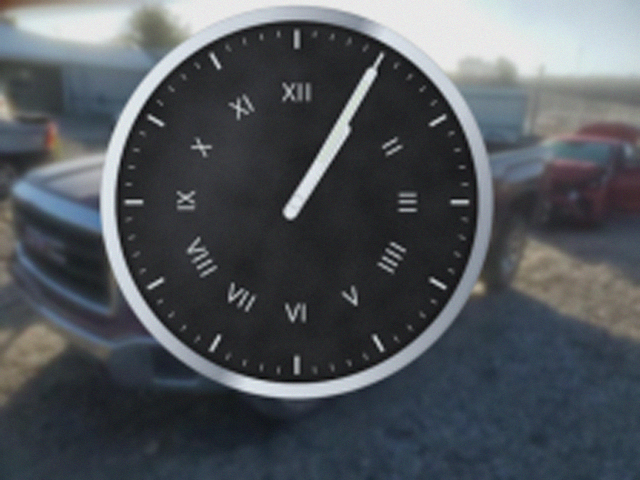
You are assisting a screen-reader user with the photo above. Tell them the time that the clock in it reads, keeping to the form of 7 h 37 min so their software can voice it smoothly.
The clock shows 1 h 05 min
